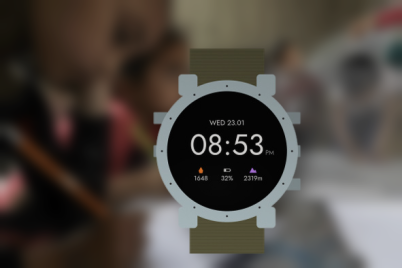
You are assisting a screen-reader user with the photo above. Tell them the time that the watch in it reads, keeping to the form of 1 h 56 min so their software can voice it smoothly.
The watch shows 8 h 53 min
